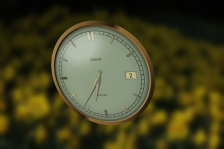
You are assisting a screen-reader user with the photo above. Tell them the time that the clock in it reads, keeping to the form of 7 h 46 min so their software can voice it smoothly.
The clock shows 6 h 36 min
